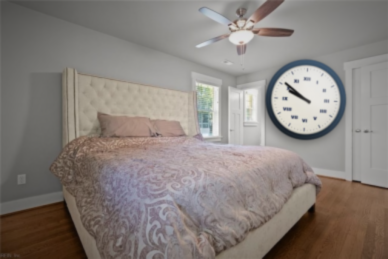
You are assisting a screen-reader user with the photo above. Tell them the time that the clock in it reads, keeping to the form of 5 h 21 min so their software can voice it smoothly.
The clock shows 9 h 51 min
